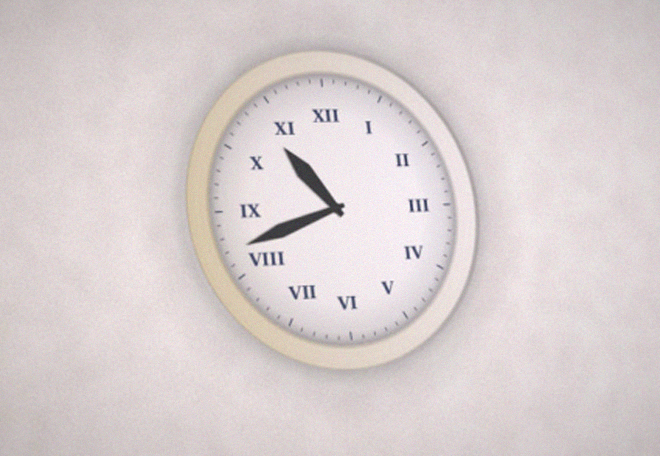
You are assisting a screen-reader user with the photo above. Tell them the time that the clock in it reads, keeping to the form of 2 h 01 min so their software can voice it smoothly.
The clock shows 10 h 42 min
